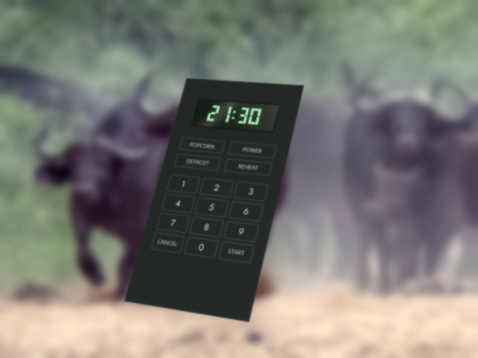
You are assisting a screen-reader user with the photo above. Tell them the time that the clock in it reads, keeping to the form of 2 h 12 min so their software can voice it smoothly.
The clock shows 21 h 30 min
